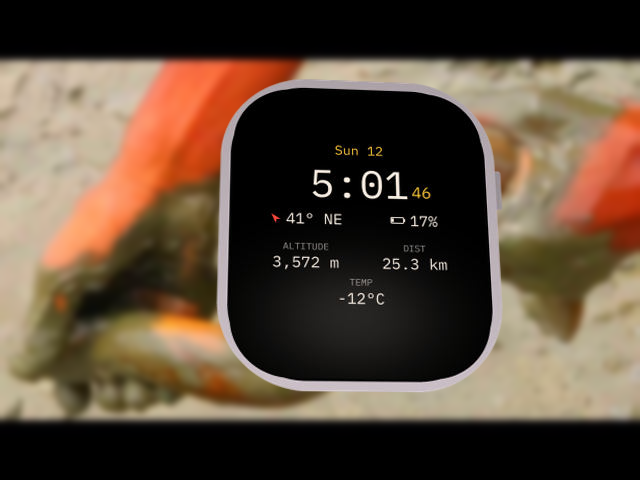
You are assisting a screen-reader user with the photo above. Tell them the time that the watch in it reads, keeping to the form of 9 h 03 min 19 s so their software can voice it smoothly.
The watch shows 5 h 01 min 46 s
